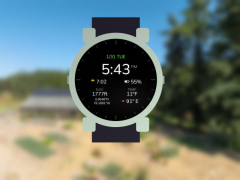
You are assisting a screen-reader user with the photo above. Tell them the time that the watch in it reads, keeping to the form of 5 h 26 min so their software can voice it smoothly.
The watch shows 5 h 43 min
